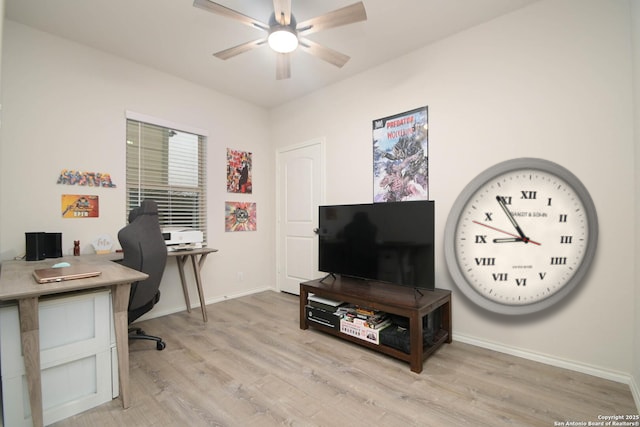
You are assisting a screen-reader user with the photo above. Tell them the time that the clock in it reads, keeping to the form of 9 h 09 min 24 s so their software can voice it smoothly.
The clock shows 8 h 53 min 48 s
